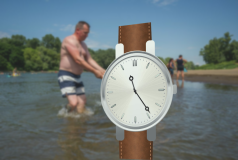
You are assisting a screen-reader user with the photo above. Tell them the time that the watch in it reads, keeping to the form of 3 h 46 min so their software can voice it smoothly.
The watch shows 11 h 24 min
